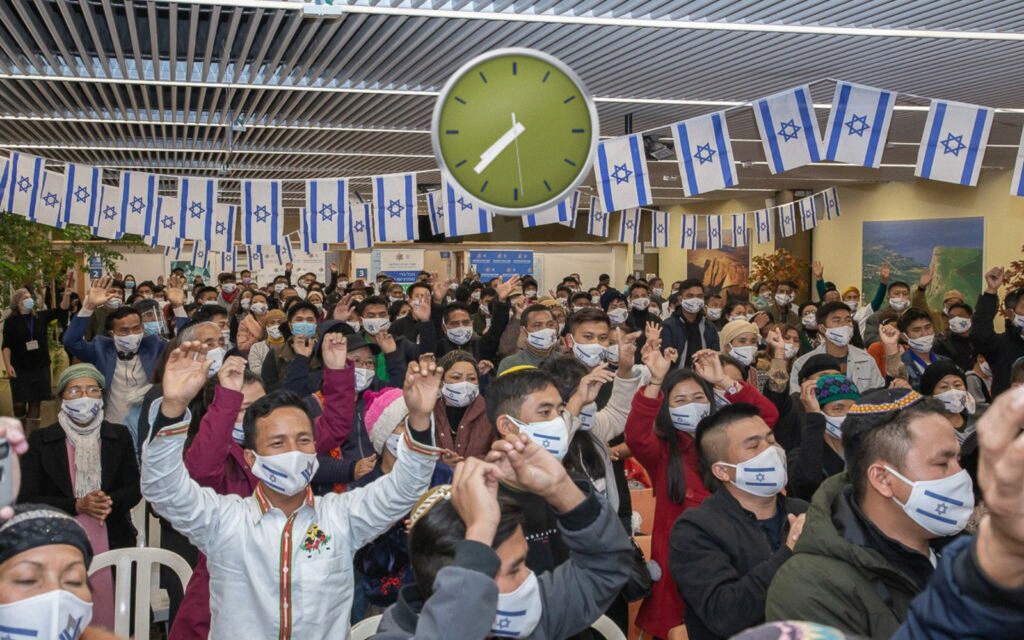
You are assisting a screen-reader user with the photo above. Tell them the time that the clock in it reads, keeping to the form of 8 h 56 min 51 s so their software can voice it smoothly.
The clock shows 7 h 37 min 29 s
